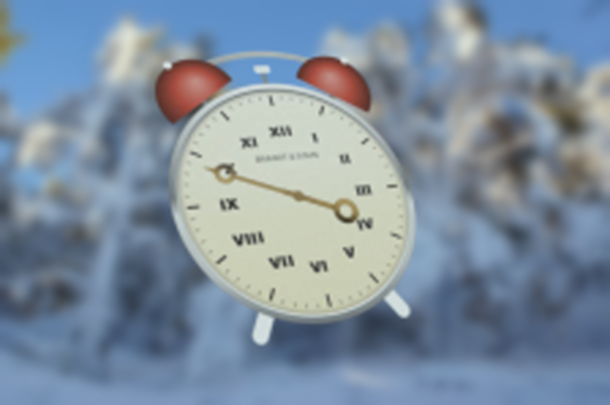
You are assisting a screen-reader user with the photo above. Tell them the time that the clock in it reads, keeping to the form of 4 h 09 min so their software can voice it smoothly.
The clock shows 3 h 49 min
